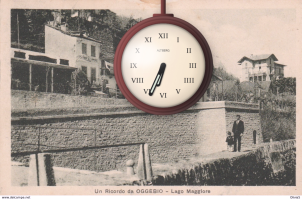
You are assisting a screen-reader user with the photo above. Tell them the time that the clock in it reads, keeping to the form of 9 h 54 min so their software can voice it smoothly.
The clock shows 6 h 34 min
